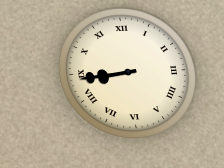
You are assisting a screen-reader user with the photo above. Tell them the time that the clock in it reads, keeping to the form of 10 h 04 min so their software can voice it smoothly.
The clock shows 8 h 44 min
